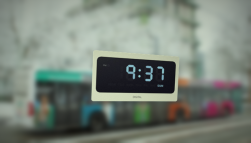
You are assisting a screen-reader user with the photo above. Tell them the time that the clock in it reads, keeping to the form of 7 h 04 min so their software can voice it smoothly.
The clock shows 9 h 37 min
